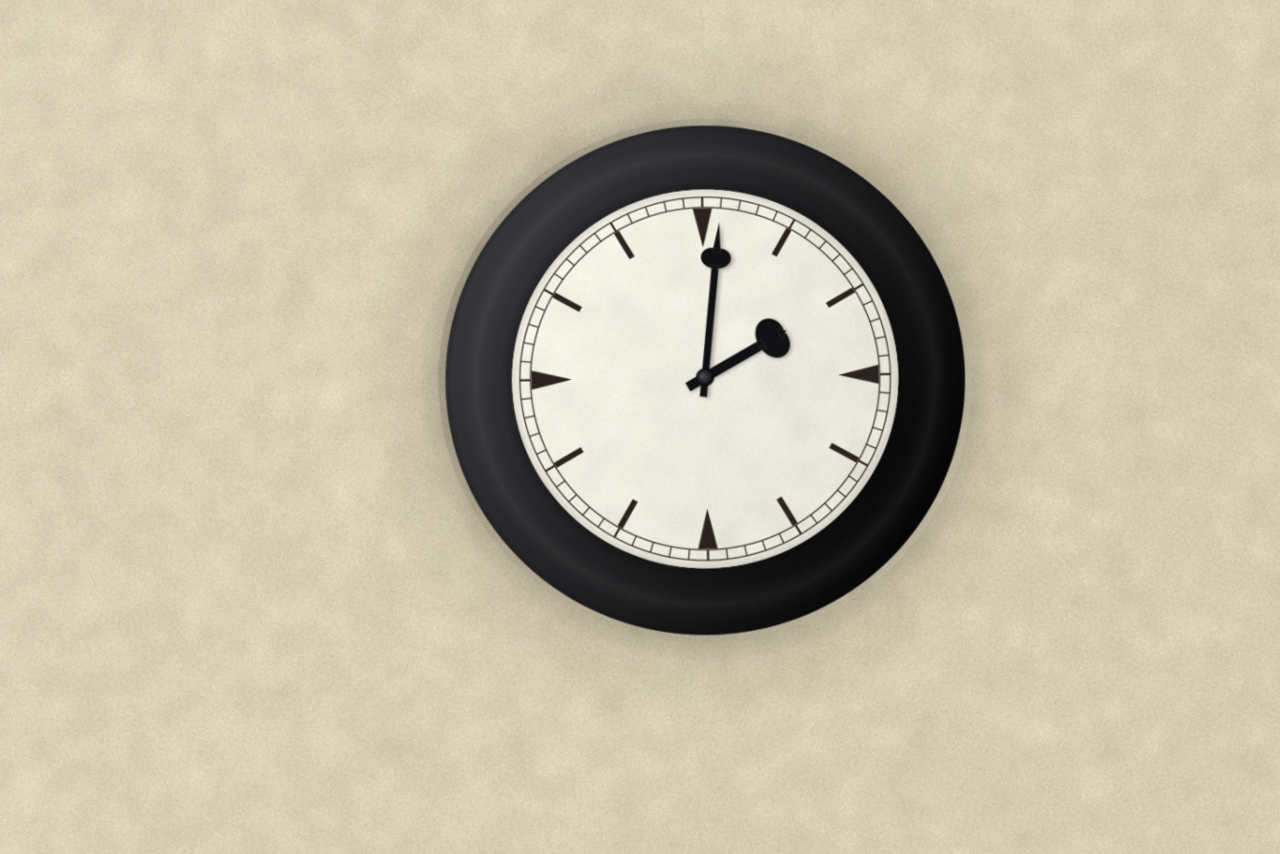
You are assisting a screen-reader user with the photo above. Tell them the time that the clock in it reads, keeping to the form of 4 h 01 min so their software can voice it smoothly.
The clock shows 2 h 01 min
